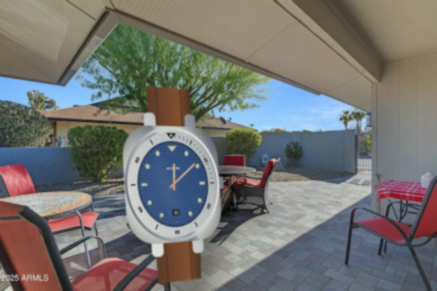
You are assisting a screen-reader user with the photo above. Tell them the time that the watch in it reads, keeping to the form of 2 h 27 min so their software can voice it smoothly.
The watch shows 12 h 09 min
